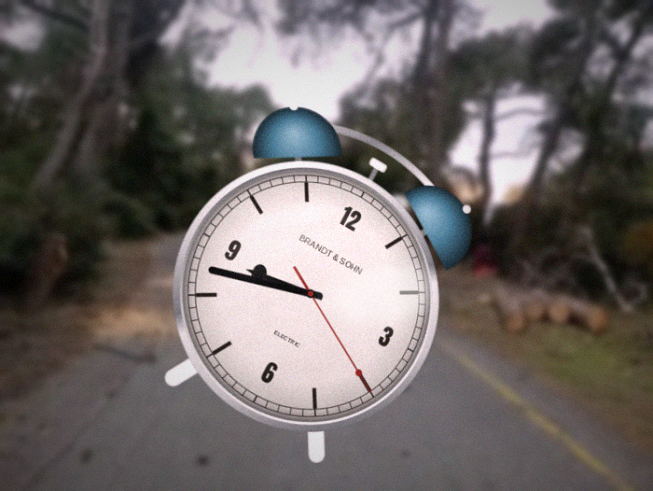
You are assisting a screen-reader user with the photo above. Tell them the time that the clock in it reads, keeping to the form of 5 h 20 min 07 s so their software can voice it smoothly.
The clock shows 8 h 42 min 20 s
